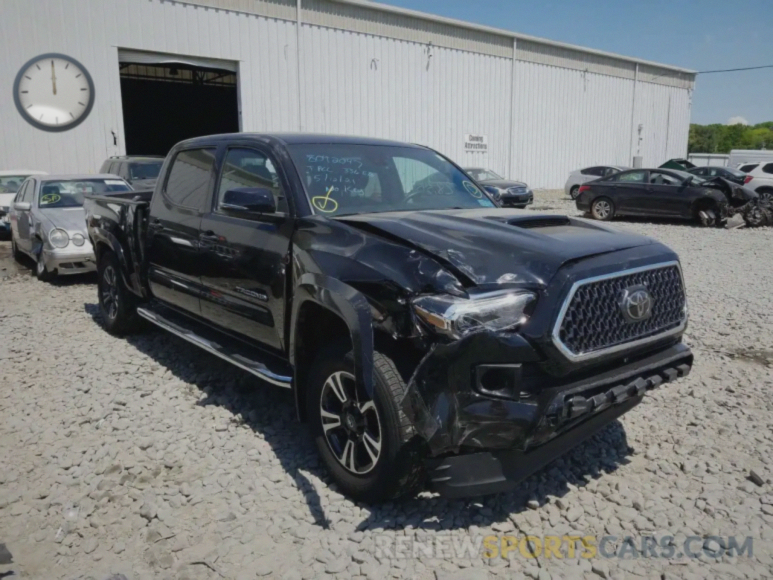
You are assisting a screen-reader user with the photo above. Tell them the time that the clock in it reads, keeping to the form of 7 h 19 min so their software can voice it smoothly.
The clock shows 12 h 00 min
